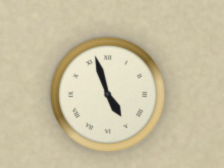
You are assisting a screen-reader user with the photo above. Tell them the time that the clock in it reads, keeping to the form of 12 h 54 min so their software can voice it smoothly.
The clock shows 4 h 57 min
